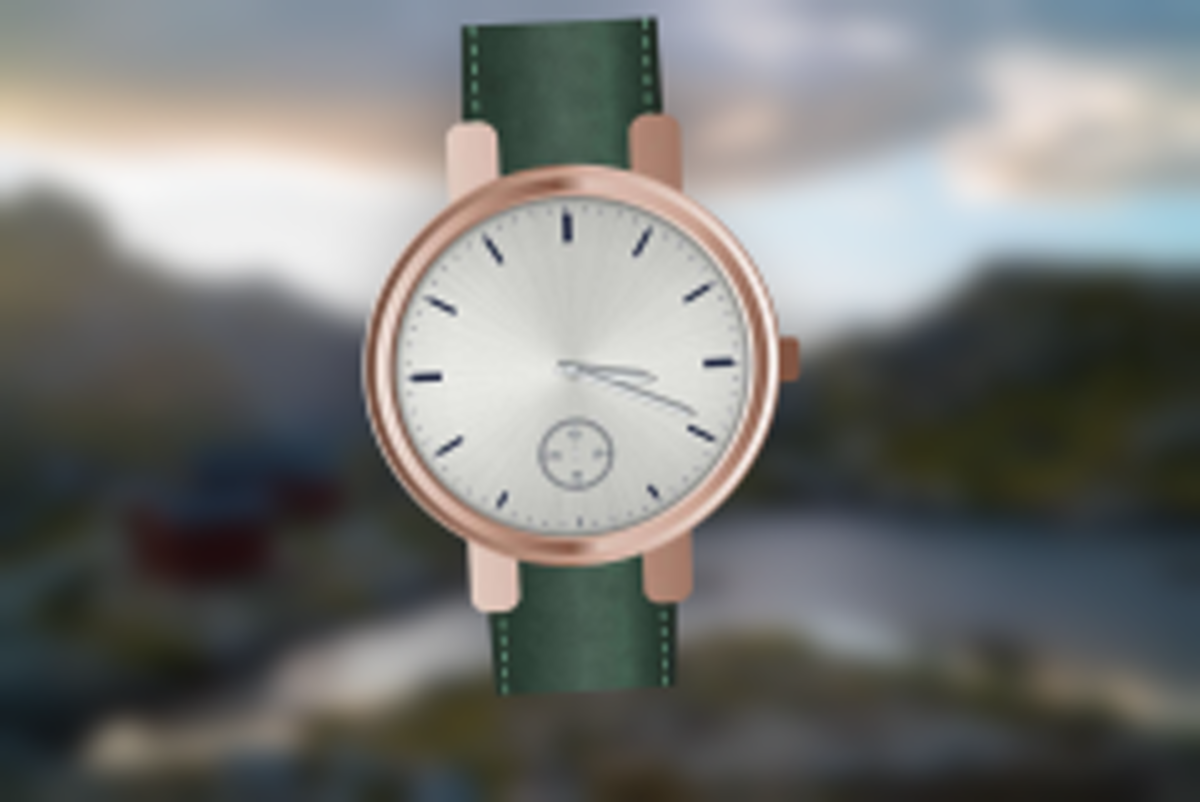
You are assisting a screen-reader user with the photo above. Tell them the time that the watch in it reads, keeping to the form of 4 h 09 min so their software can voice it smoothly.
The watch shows 3 h 19 min
